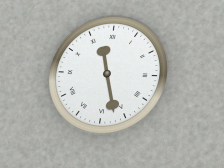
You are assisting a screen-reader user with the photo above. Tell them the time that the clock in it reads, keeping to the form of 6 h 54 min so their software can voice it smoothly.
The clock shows 11 h 27 min
